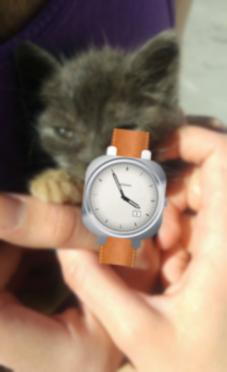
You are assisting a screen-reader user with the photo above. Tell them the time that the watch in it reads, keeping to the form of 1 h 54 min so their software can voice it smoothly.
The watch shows 3 h 55 min
